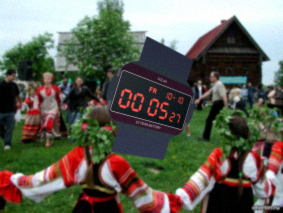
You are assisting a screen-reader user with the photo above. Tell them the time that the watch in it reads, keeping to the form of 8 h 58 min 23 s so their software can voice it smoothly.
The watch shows 0 h 05 min 27 s
